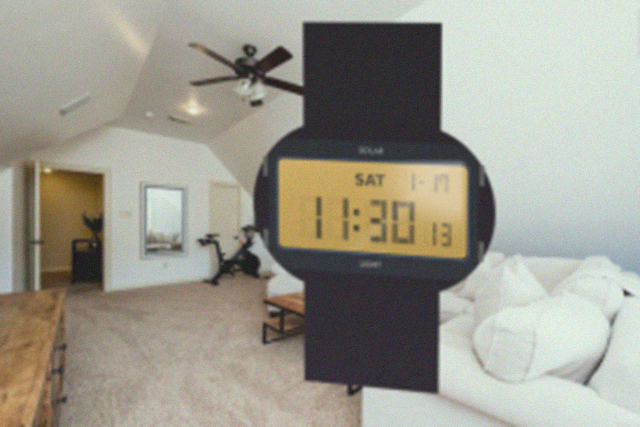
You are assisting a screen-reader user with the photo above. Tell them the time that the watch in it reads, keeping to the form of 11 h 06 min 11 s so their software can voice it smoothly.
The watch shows 11 h 30 min 13 s
